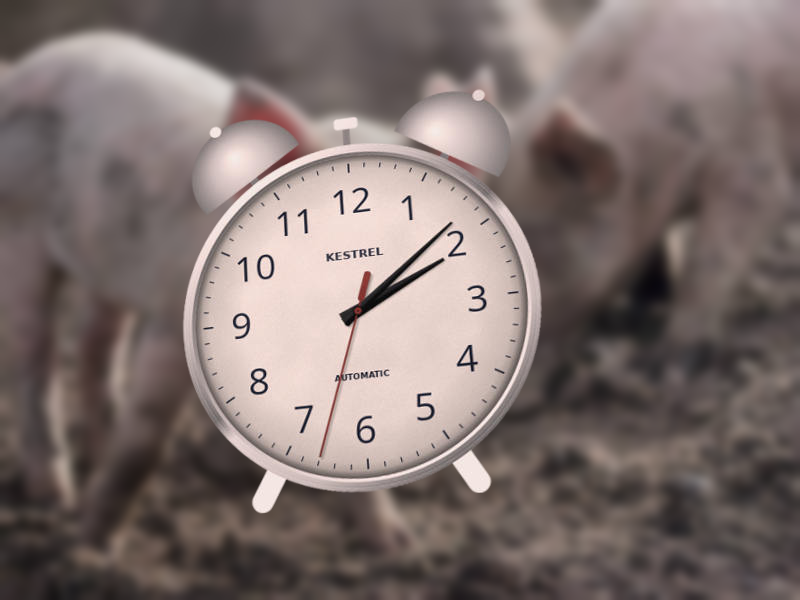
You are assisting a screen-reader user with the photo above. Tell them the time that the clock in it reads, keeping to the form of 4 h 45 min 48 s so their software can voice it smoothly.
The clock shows 2 h 08 min 33 s
